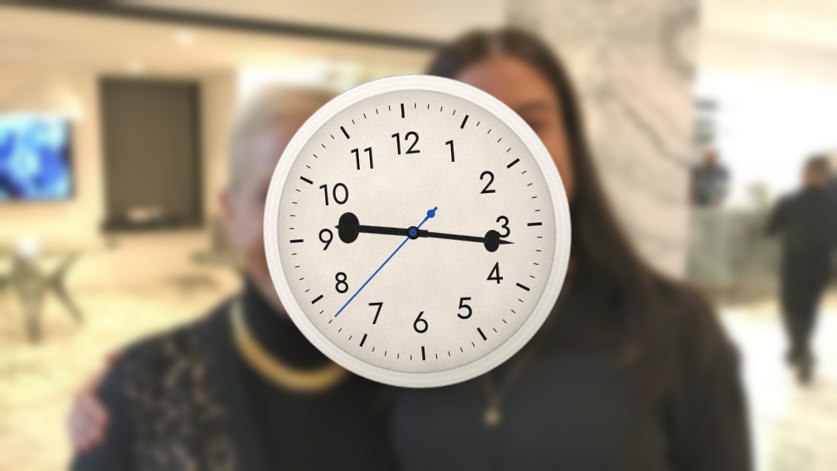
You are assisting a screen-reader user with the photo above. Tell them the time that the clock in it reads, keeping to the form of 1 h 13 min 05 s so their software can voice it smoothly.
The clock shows 9 h 16 min 38 s
